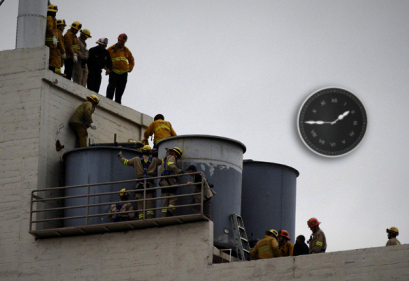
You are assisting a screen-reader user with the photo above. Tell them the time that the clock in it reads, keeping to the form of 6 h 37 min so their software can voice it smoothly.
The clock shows 1 h 45 min
